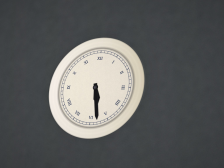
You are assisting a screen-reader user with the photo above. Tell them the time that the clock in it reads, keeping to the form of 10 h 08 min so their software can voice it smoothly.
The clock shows 5 h 28 min
